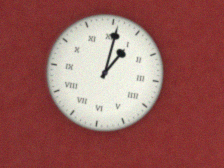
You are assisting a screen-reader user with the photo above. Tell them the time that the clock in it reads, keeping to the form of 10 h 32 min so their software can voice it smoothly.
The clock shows 1 h 01 min
